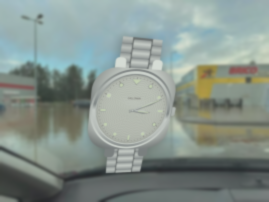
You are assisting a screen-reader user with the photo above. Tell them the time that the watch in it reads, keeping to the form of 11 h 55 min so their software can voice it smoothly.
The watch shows 3 h 11 min
